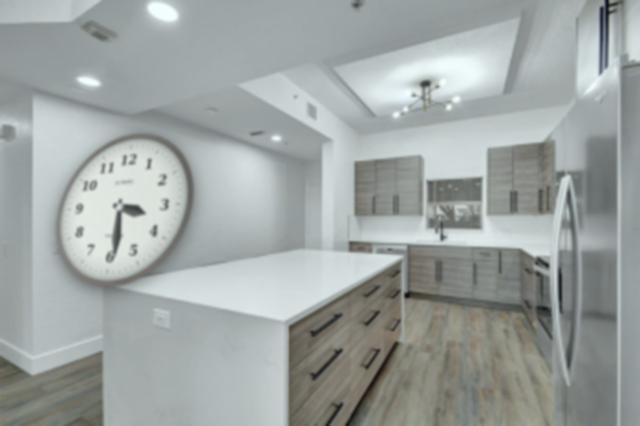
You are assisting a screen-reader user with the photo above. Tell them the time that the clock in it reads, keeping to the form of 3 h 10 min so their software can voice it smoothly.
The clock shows 3 h 29 min
